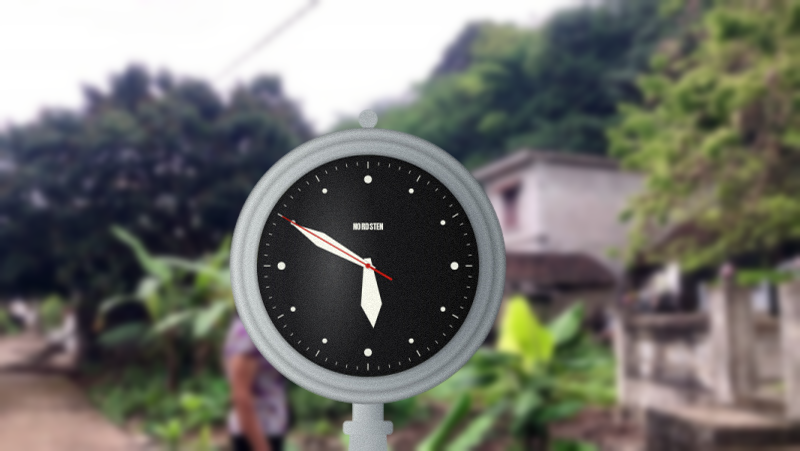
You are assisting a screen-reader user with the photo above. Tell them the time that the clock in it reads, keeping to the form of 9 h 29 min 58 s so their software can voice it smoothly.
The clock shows 5 h 49 min 50 s
